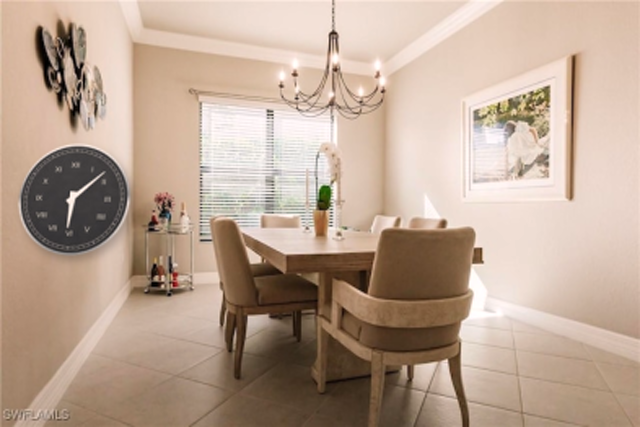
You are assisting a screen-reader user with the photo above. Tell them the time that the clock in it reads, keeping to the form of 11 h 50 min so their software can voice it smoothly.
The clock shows 6 h 08 min
